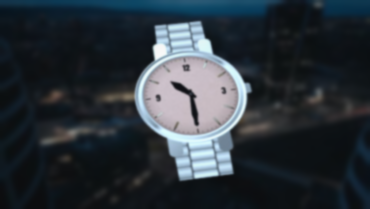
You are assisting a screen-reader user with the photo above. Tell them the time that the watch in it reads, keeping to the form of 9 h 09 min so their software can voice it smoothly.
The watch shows 10 h 30 min
